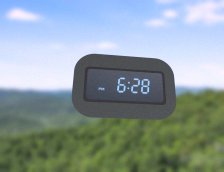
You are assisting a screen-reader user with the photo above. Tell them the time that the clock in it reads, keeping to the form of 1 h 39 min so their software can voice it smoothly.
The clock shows 6 h 28 min
